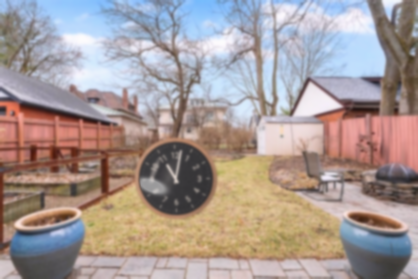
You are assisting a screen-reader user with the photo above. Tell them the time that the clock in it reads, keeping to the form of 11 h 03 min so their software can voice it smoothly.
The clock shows 11 h 02 min
